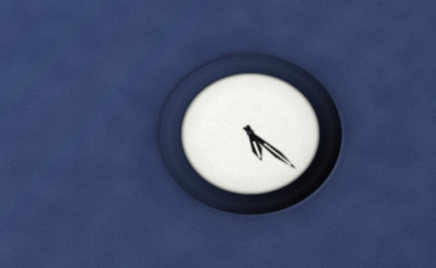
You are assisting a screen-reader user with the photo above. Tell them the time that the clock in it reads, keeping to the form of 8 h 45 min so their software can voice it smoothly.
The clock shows 5 h 22 min
